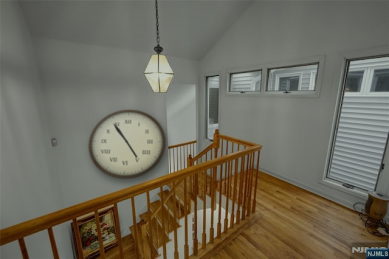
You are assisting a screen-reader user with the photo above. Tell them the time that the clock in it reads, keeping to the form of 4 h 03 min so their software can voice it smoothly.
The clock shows 4 h 54 min
